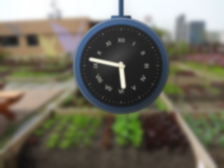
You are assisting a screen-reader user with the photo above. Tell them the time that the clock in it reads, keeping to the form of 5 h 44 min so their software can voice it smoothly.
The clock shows 5 h 47 min
